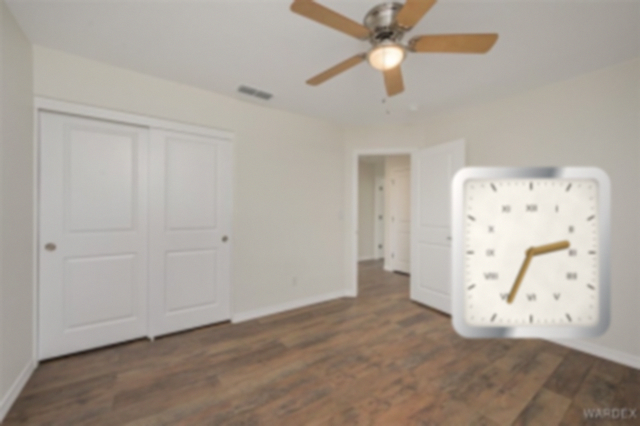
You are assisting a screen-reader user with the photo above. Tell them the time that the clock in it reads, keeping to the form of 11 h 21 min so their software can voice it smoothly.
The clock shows 2 h 34 min
